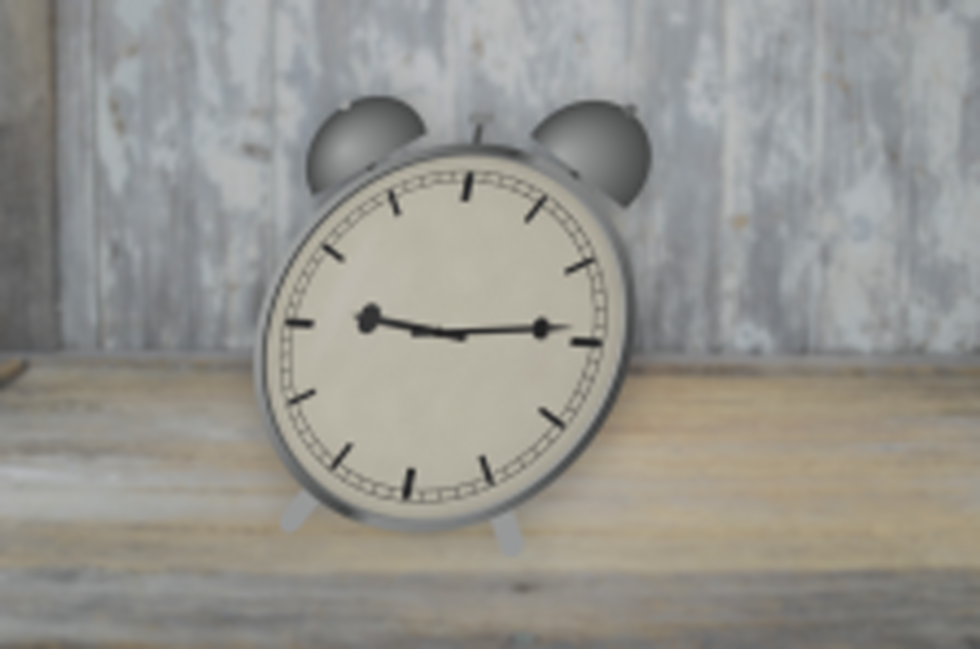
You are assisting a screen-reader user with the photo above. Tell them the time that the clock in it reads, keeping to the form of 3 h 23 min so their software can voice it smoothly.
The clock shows 9 h 14 min
